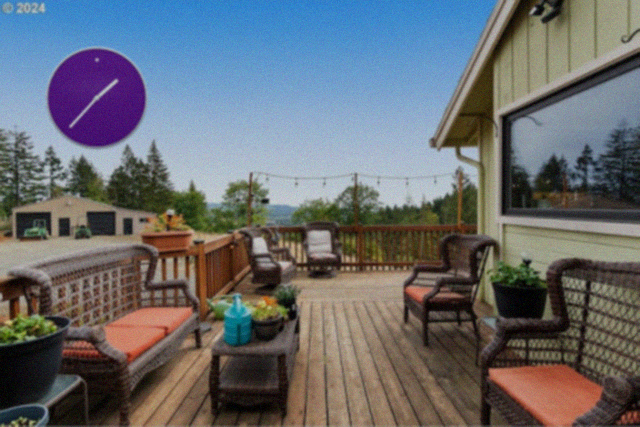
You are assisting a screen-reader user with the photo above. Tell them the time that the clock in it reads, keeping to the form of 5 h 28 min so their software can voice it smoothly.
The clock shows 1 h 37 min
